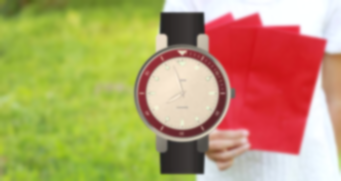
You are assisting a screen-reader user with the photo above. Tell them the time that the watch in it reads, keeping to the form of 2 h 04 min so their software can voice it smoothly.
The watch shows 7 h 57 min
